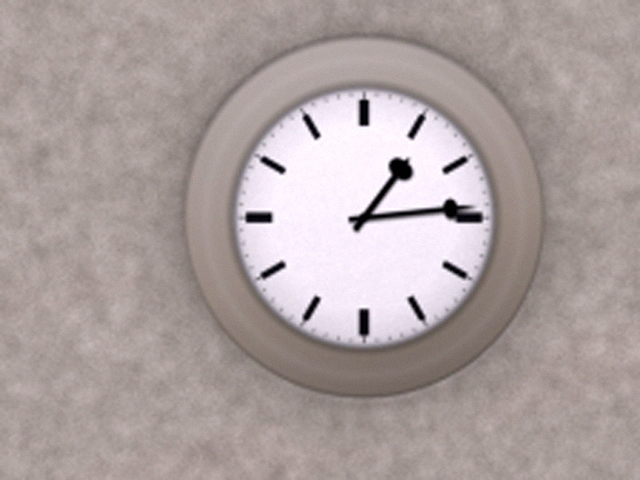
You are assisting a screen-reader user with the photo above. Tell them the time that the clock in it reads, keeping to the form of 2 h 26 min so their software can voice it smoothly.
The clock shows 1 h 14 min
